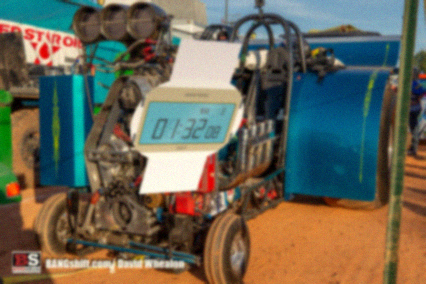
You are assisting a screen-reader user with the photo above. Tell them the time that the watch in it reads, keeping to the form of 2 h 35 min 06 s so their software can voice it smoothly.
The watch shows 1 h 32 min 08 s
